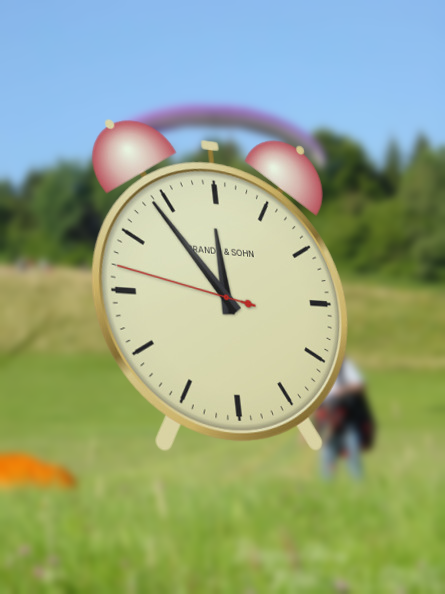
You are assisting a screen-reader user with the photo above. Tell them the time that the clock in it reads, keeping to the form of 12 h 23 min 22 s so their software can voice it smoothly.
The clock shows 11 h 53 min 47 s
